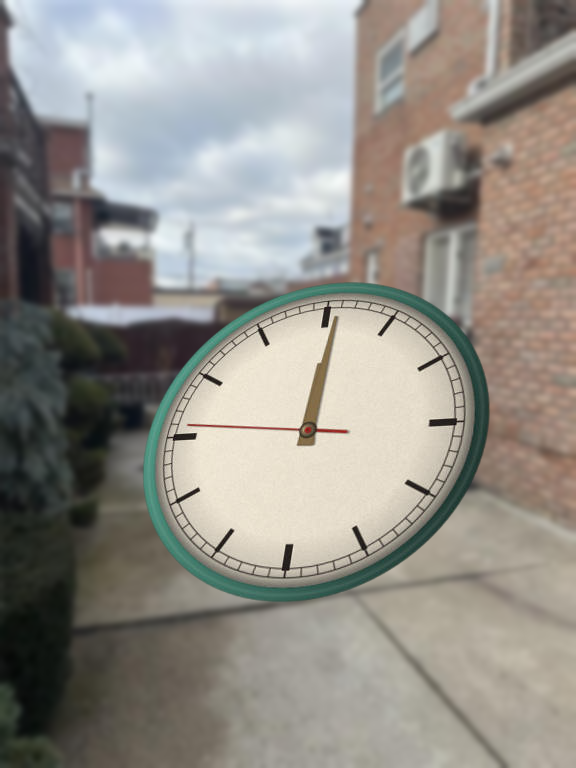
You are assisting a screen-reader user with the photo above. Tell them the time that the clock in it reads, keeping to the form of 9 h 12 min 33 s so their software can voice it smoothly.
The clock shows 12 h 00 min 46 s
